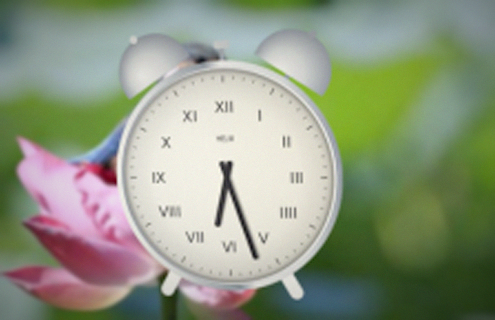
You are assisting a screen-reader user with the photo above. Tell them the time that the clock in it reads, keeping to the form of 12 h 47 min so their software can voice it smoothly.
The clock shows 6 h 27 min
